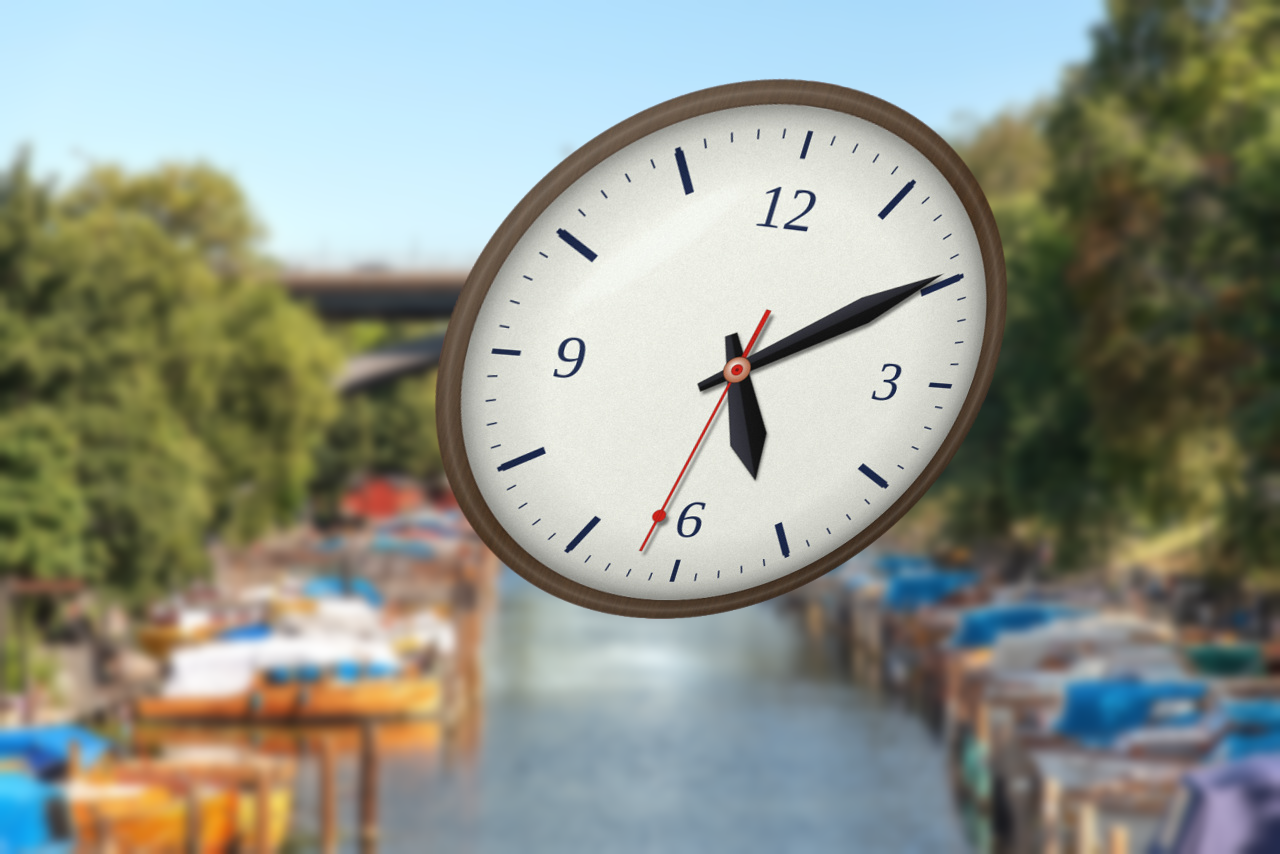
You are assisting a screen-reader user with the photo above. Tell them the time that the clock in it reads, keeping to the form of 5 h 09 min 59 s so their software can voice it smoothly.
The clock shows 5 h 09 min 32 s
